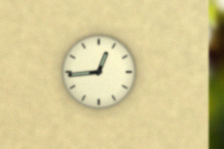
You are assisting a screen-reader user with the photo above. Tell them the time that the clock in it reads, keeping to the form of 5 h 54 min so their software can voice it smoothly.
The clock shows 12 h 44 min
